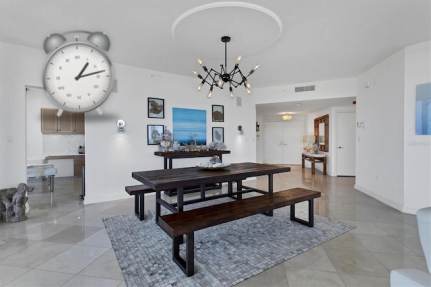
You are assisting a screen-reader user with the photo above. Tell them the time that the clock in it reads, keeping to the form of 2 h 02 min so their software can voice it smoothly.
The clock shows 1 h 13 min
